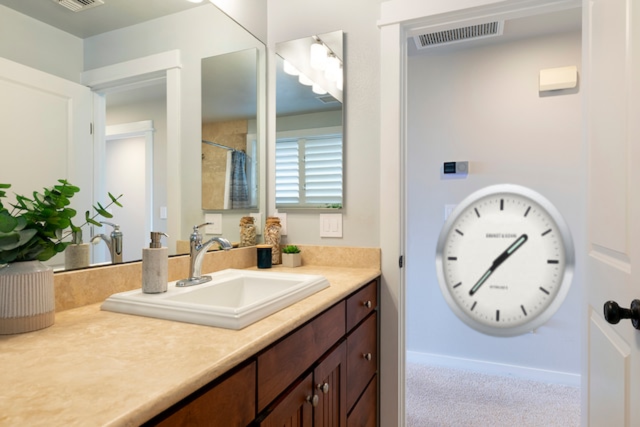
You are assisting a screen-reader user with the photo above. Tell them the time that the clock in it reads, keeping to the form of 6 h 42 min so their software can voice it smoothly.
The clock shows 1 h 37 min
